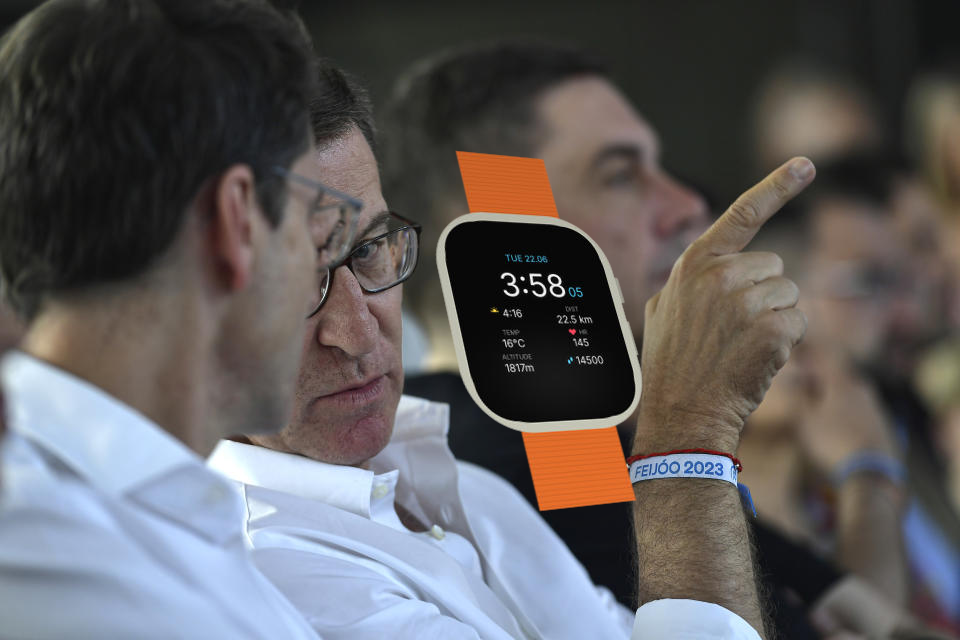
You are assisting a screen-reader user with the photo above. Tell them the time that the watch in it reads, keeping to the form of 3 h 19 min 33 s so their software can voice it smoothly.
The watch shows 3 h 58 min 05 s
